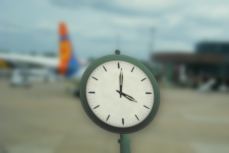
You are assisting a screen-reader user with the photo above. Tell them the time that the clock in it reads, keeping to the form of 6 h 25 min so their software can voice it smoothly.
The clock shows 4 h 01 min
